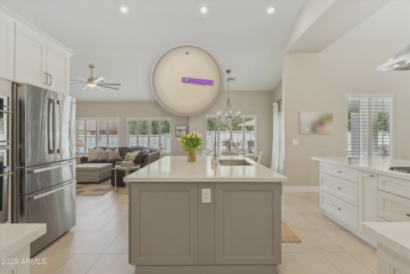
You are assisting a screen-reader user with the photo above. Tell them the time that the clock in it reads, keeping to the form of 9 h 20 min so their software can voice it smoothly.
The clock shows 3 h 16 min
